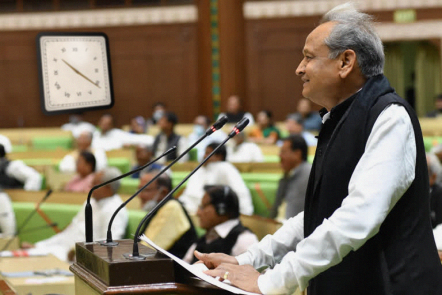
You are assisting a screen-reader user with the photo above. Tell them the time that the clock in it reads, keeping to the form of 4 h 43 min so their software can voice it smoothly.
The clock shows 10 h 21 min
